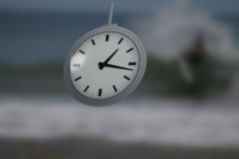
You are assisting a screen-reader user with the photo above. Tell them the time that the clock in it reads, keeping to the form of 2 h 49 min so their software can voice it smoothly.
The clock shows 1 h 17 min
